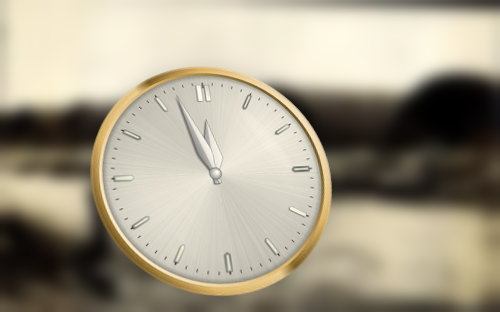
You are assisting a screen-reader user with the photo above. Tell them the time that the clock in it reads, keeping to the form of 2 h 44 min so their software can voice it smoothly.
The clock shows 11 h 57 min
